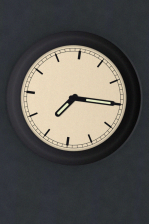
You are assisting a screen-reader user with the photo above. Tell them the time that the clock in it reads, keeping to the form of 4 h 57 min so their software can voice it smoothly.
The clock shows 7 h 15 min
